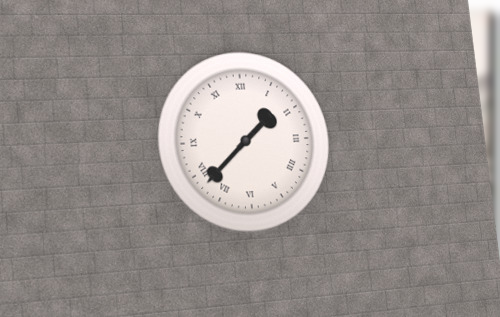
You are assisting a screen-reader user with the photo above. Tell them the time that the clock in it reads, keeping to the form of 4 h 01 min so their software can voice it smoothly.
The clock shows 1 h 38 min
